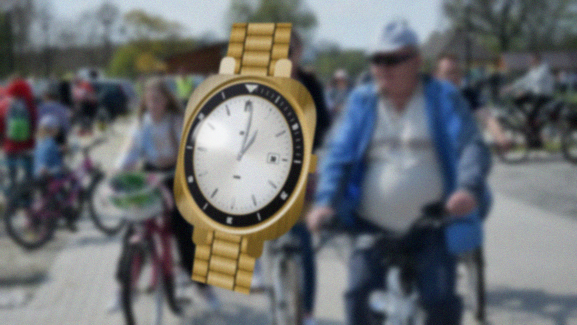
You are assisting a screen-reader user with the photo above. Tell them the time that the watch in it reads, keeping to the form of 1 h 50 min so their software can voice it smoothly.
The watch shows 1 h 01 min
